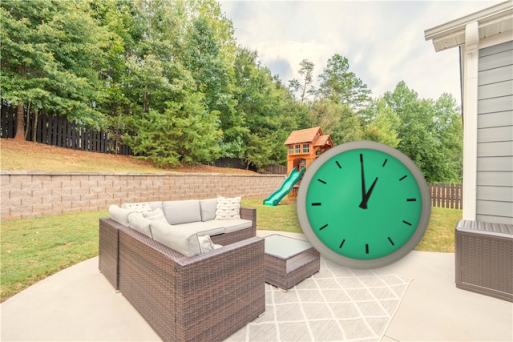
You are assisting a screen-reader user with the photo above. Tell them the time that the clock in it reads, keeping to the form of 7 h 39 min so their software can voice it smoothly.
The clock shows 1 h 00 min
